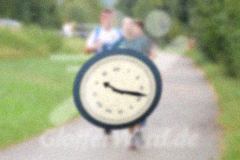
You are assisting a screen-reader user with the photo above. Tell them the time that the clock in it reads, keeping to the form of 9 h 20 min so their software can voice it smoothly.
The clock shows 10 h 18 min
